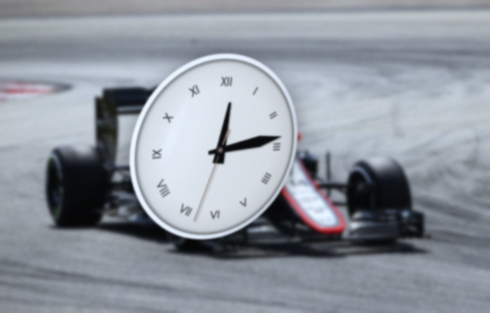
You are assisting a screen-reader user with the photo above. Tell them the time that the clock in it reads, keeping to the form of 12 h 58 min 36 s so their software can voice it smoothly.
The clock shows 12 h 13 min 33 s
